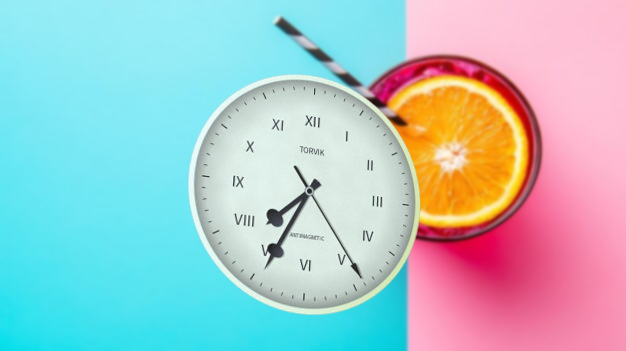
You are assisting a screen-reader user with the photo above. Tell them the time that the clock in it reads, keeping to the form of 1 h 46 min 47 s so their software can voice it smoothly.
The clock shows 7 h 34 min 24 s
